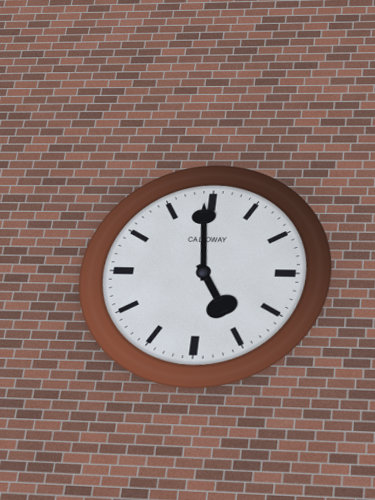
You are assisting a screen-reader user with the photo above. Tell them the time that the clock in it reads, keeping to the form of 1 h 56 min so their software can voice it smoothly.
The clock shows 4 h 59 min
